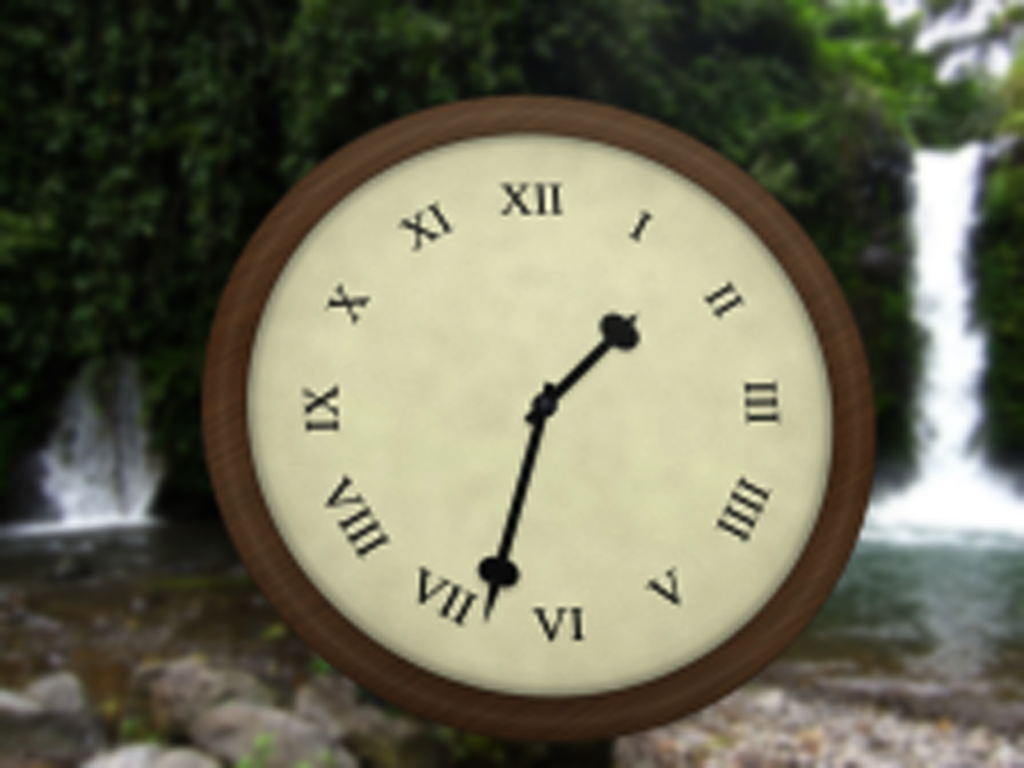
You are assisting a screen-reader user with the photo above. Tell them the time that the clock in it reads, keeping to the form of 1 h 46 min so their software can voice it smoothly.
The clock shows 1 h 33 min
